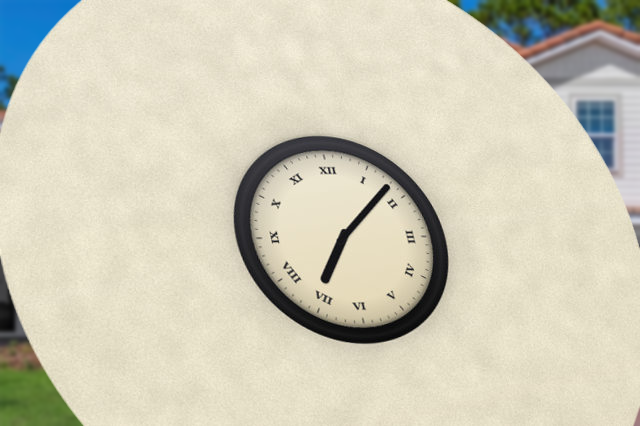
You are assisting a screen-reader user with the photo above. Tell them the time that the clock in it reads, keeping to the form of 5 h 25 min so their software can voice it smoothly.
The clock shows 7 h 08 min
